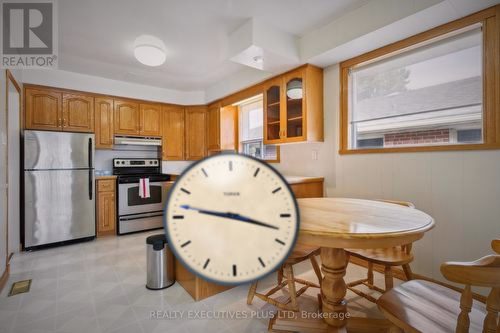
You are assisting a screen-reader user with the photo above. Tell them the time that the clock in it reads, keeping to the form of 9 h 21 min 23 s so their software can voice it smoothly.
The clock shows 9 h 17 min 47 s
